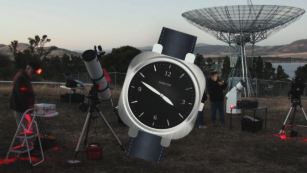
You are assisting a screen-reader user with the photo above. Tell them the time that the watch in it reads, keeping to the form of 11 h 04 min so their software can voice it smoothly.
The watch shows 3 h 48 min
